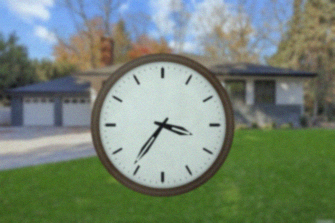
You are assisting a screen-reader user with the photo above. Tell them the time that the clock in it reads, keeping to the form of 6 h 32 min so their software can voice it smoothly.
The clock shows 3 h 36 min
